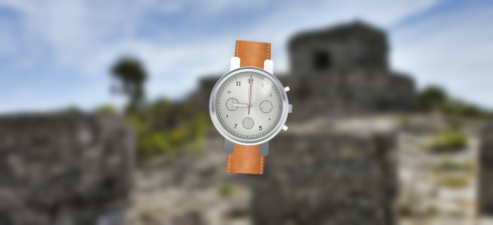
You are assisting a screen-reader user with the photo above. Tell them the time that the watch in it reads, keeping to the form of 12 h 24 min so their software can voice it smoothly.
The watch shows 9 h 00 min
